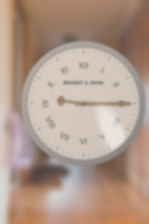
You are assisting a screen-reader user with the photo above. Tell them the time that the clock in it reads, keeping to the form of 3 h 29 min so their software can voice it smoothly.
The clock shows 9 h 15 min
